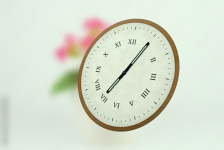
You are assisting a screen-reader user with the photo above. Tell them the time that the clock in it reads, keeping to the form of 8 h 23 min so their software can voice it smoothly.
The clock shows 7 h 05 min
